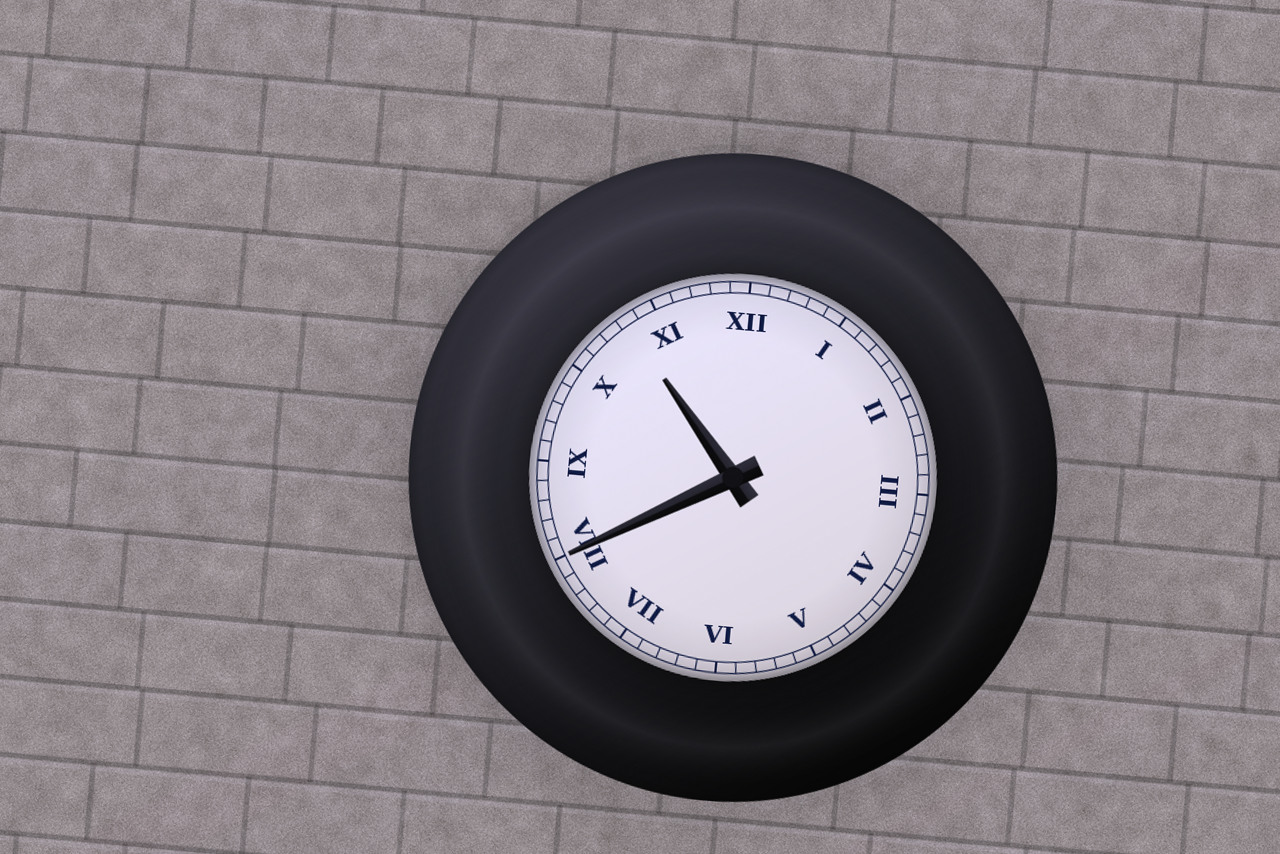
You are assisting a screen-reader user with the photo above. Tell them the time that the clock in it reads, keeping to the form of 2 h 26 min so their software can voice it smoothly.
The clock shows 10 h 40 min
